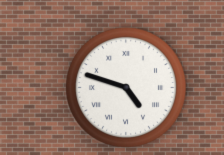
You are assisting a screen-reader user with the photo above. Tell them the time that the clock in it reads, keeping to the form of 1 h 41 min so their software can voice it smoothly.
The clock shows 4 h 48 min
